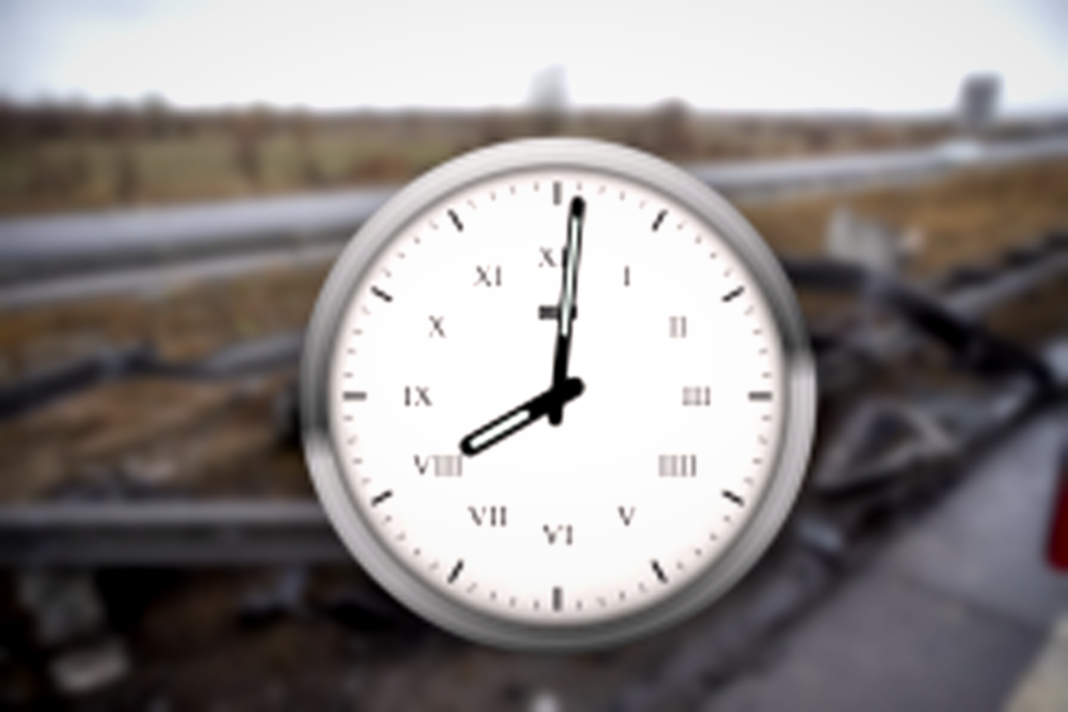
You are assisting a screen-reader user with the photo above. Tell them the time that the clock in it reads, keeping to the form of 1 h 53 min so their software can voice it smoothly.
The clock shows 8 h 01 min
